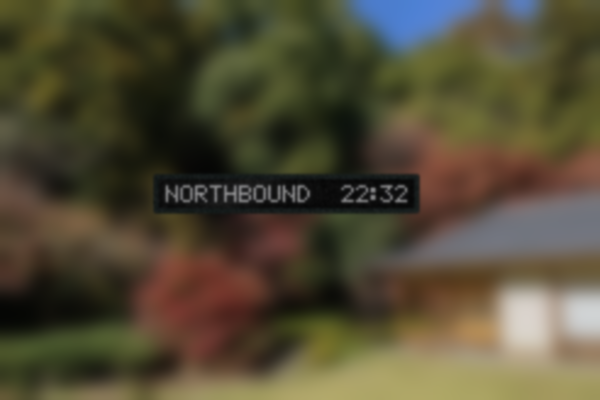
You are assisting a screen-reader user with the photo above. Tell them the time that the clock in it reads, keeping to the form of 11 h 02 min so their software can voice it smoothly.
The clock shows 22 h 32 min
